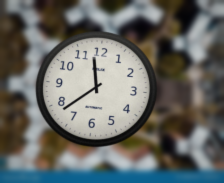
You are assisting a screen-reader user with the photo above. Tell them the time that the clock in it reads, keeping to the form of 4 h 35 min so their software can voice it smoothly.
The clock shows 11 h 38 min
